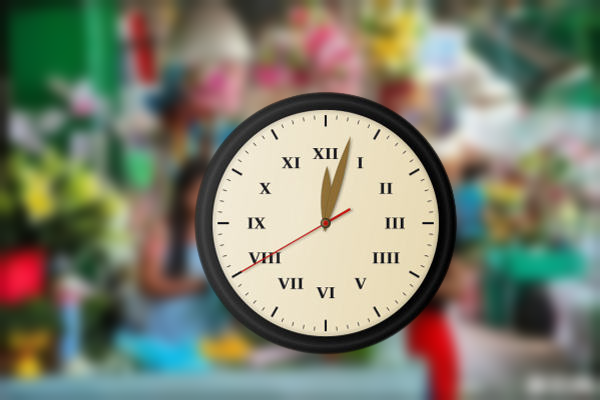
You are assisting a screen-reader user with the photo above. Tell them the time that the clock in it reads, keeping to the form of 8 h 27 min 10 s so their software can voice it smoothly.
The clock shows 12 h 02 min 40 s
